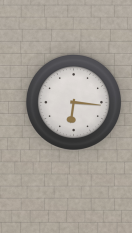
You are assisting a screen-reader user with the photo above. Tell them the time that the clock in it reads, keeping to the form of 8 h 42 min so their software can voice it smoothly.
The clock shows 6 h 16 min
